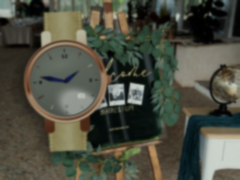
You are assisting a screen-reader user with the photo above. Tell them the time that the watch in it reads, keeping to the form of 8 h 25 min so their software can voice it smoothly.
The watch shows 1 h 47 min
